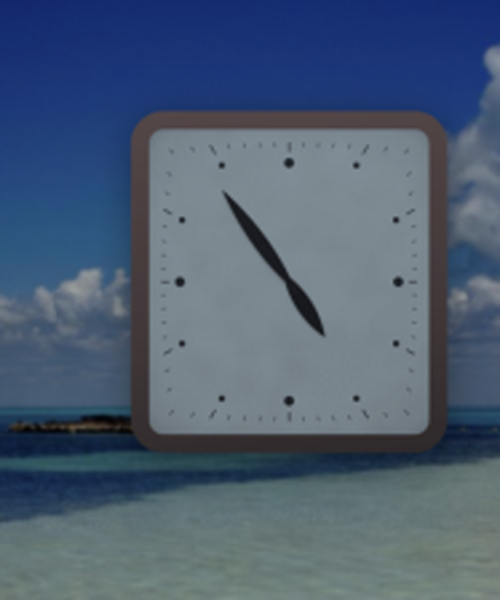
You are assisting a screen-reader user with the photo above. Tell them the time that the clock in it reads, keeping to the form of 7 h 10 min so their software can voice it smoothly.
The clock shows 4 h 54 min
